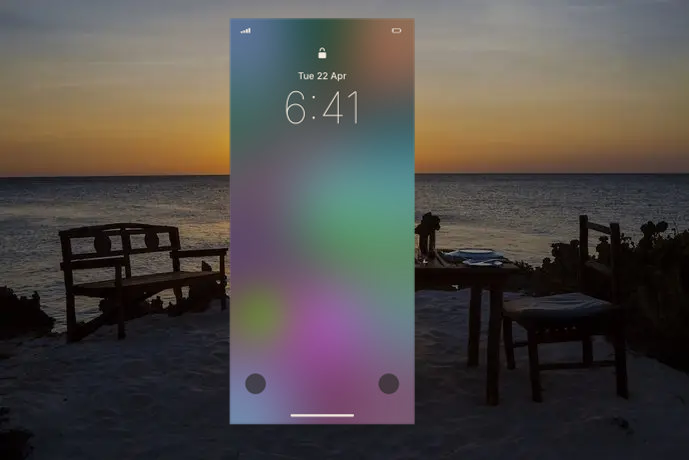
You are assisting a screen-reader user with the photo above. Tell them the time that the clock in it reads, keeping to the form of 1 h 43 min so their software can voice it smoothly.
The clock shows 6 h 41 min
